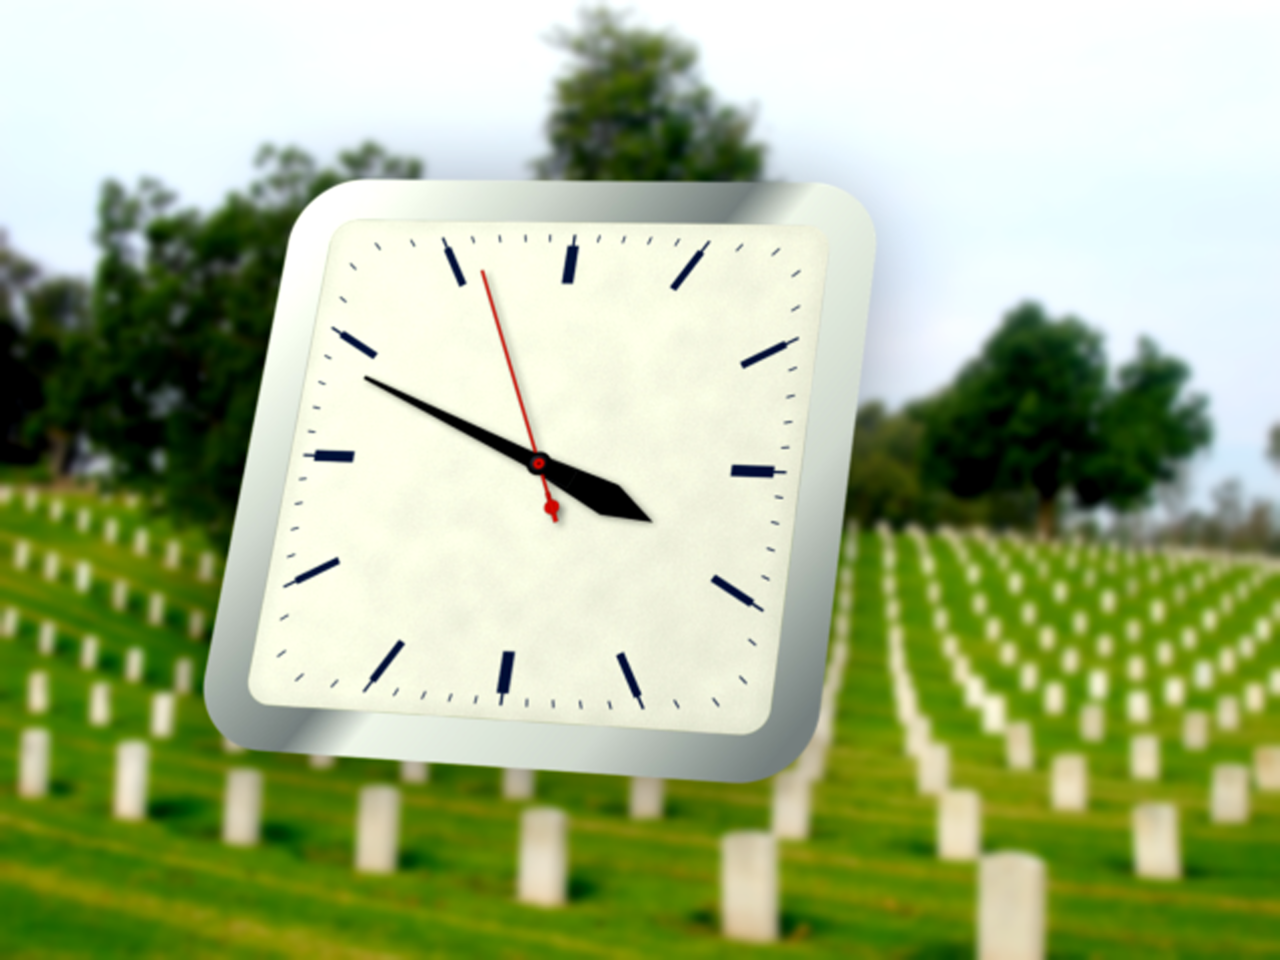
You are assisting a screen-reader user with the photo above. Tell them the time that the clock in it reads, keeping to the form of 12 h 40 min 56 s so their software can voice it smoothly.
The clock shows 3 h 48 min 56 s
